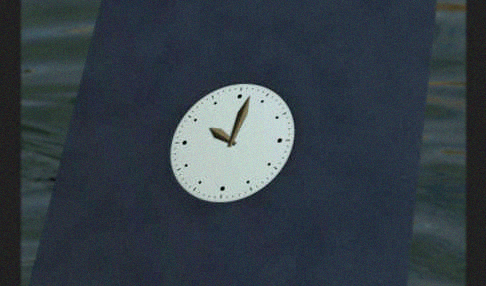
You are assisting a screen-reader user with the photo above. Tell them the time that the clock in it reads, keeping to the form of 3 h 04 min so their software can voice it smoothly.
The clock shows 10 h 02 min
